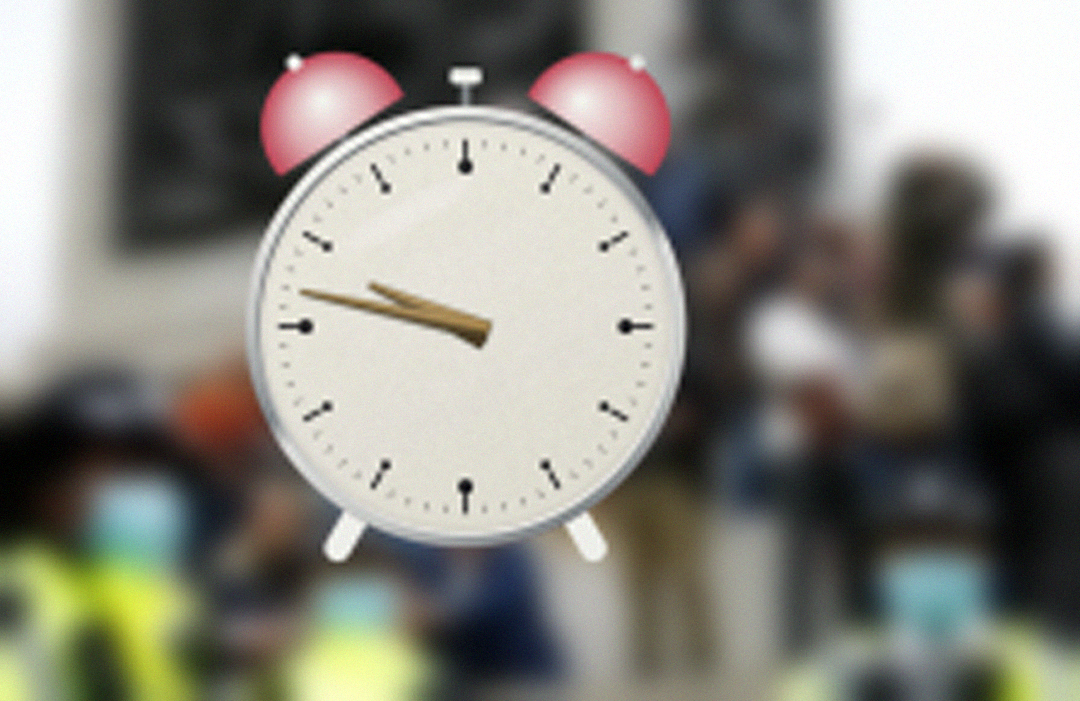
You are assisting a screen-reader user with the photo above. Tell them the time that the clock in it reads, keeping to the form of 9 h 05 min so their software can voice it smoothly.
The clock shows 9 h 47 min
